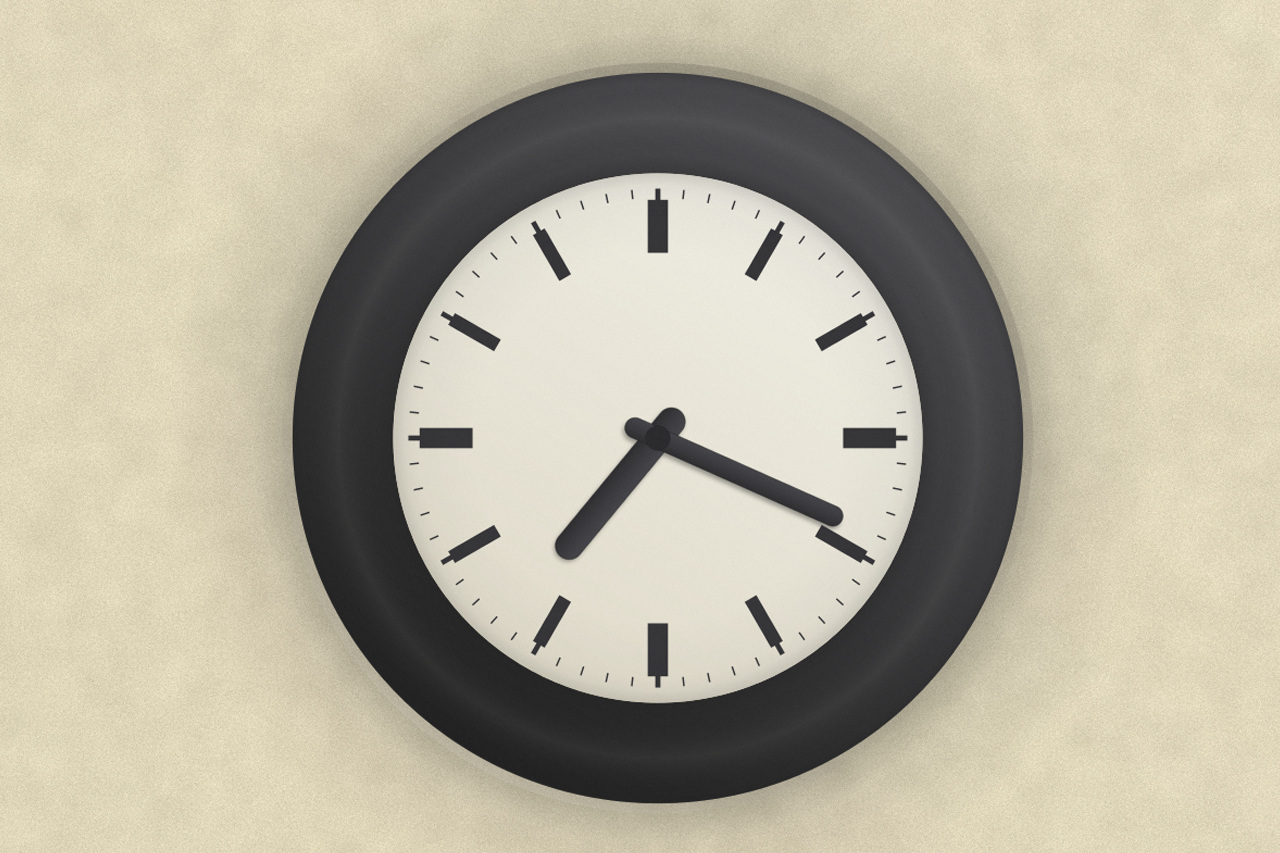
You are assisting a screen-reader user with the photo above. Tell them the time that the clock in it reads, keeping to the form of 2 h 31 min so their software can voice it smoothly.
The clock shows 7 h 19 min
